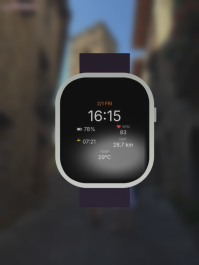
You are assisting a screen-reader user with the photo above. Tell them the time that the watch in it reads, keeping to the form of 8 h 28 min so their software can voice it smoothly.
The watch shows 16 h 15 min
